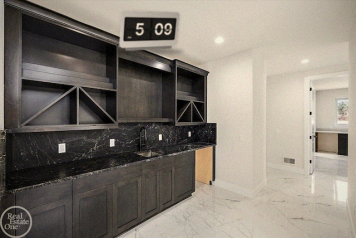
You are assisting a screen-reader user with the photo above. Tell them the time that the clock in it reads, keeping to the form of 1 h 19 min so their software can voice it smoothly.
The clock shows 5 h 09 min
